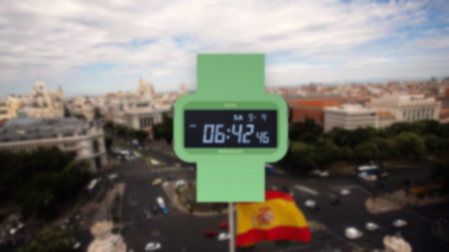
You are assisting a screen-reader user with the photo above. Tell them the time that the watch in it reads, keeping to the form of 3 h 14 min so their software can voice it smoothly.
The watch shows 6 h 42 min
